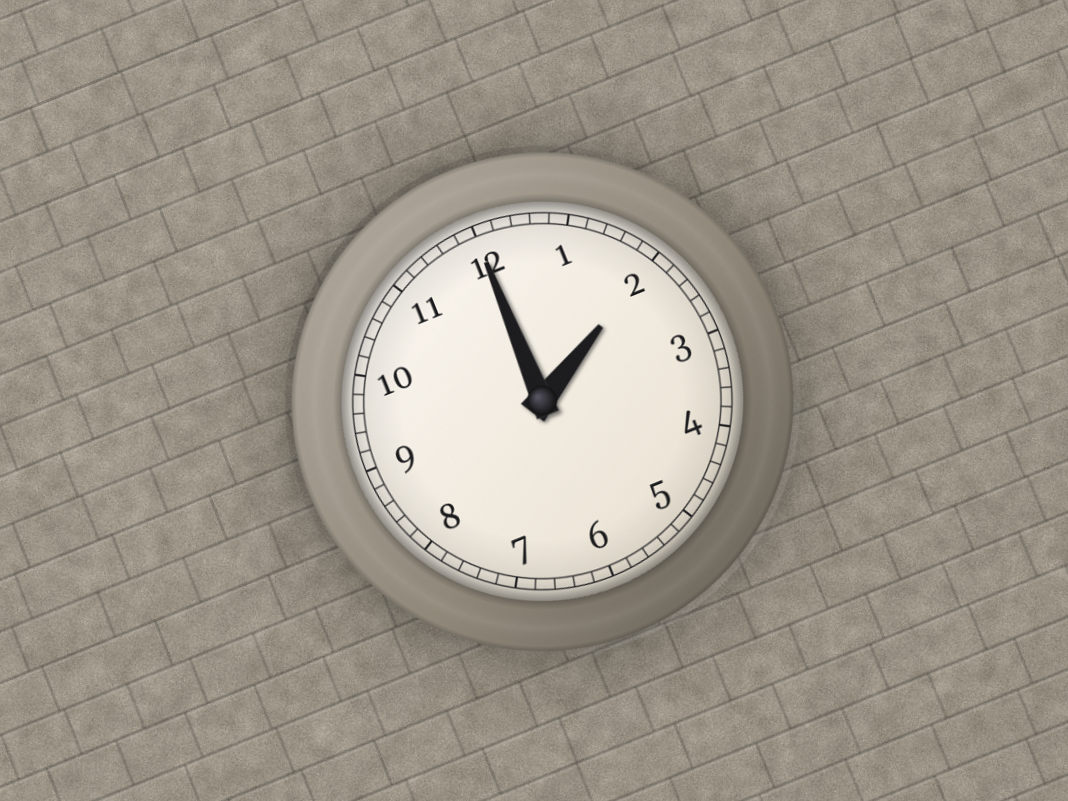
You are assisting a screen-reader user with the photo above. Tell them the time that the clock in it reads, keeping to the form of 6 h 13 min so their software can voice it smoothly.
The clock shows 2 h 00 min
